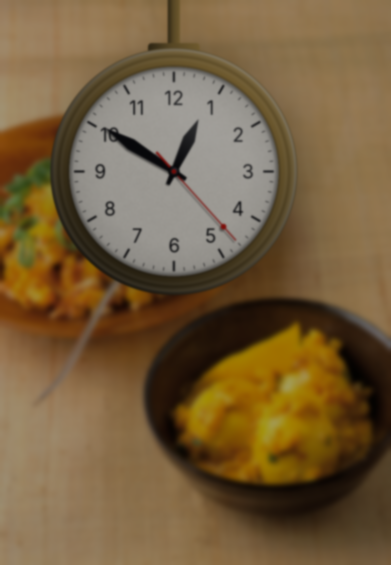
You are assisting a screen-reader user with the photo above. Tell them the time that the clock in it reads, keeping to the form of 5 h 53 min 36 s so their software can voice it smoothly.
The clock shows 12 h 50 min 23 s
